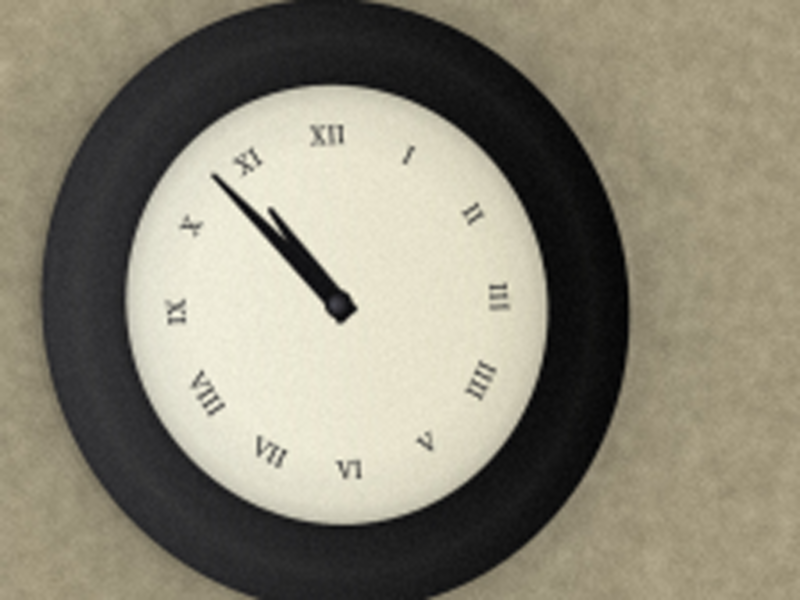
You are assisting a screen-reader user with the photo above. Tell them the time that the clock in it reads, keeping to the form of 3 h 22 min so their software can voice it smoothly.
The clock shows 10 h 53 min
